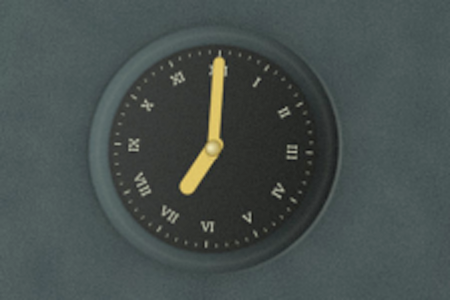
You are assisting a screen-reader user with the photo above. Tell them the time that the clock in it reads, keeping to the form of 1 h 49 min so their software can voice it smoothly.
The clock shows 7 h 00 min
